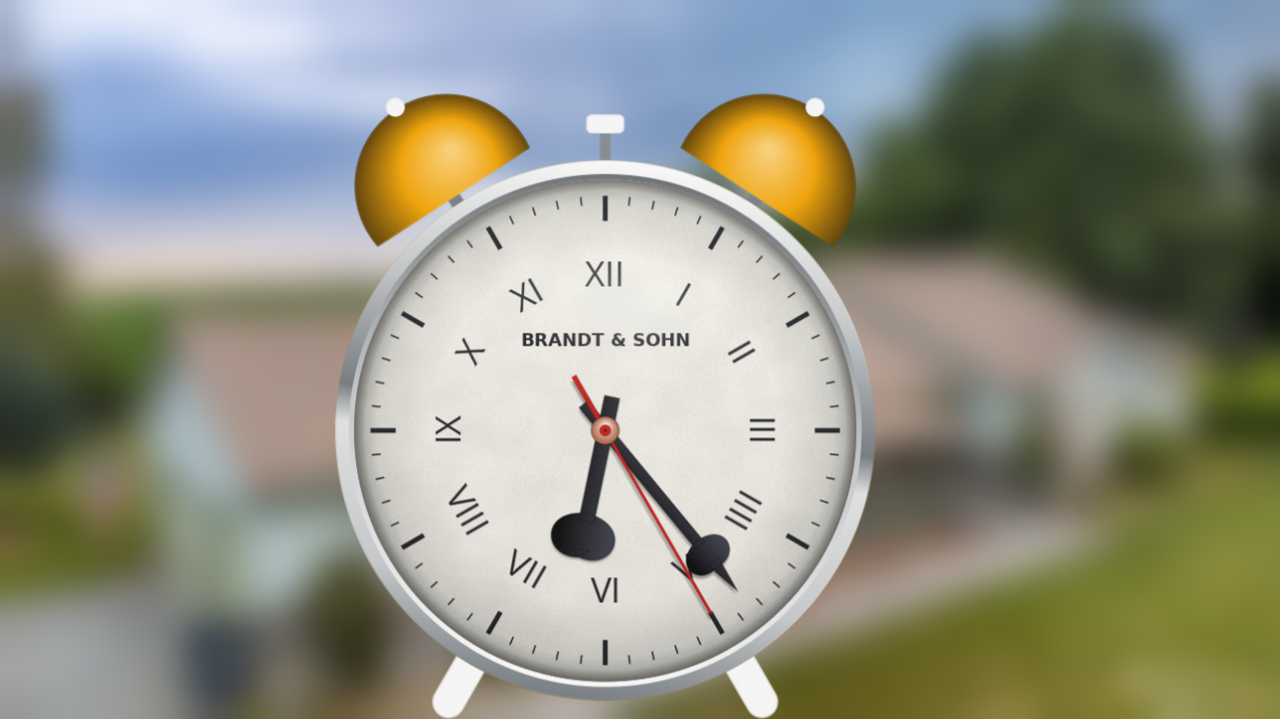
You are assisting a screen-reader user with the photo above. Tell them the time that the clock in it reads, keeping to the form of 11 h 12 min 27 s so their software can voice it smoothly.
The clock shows 6 h 23 min 25 s
